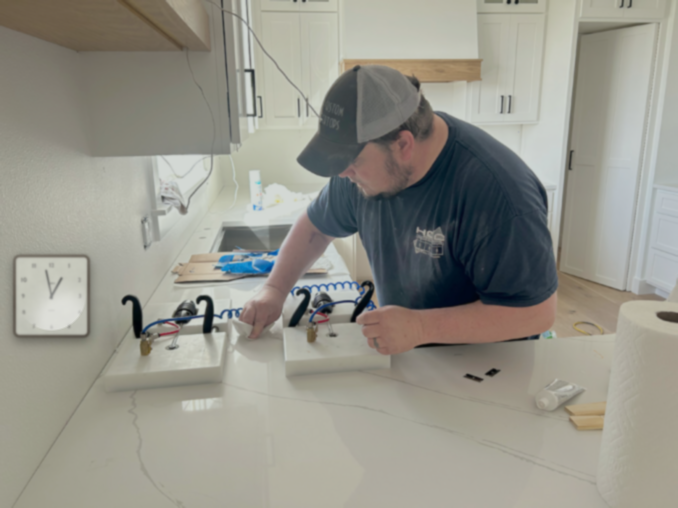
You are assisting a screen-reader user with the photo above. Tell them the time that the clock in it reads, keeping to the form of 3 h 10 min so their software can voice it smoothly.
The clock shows 12 h 58 min
